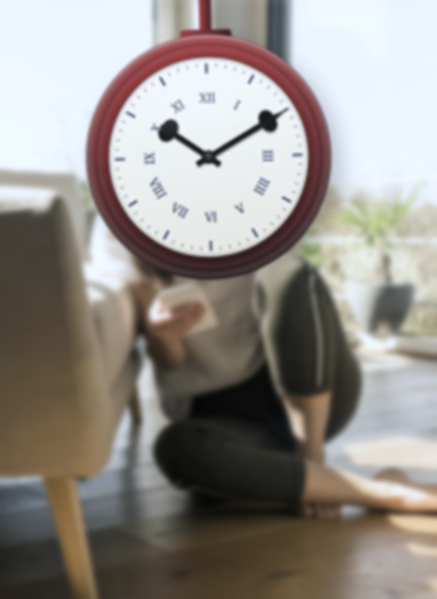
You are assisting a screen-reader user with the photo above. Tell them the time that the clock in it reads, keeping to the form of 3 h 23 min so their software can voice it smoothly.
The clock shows 10 h 10 min
